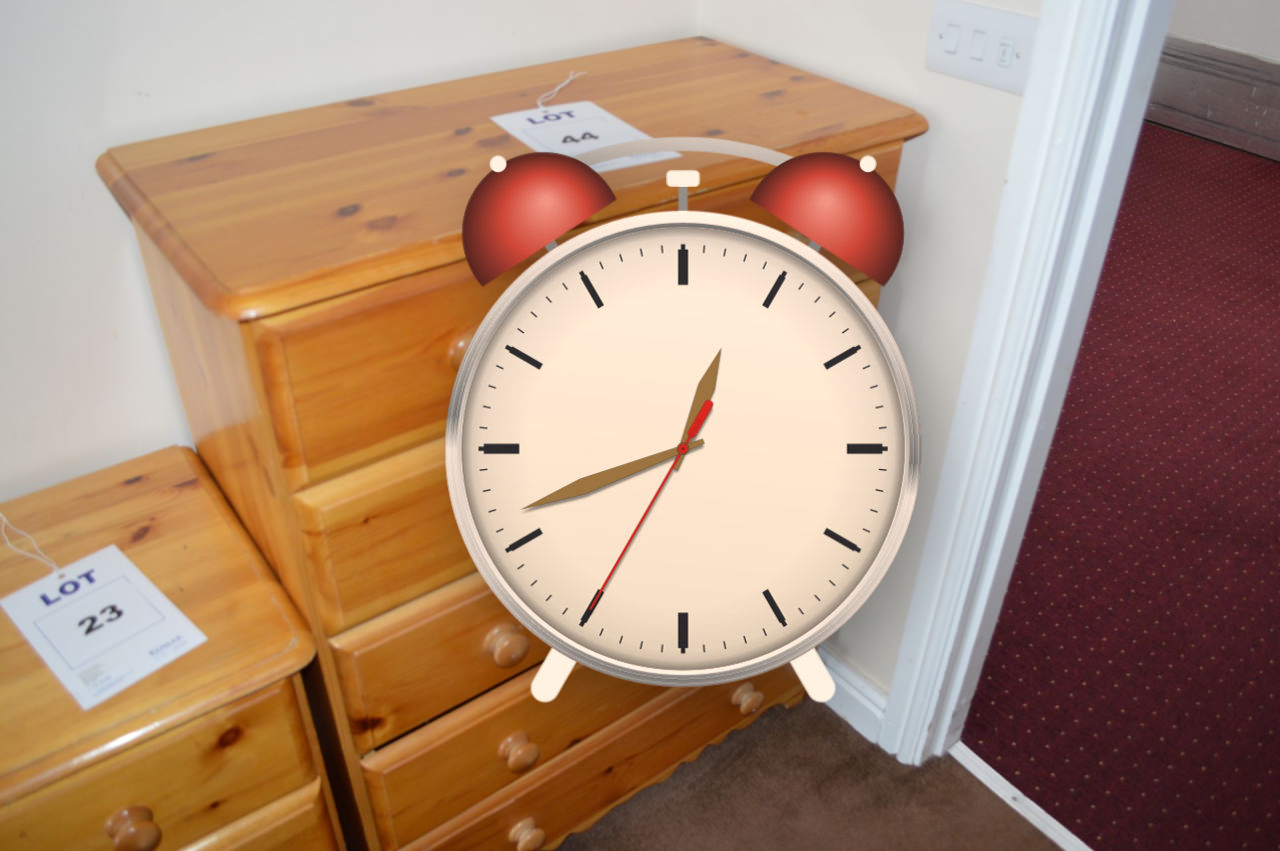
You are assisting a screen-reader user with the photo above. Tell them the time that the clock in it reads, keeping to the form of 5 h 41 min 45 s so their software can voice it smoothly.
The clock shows 12 h 41 min 35 s
